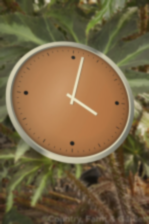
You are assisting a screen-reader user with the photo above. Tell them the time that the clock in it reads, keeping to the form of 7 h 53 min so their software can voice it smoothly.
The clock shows 4 h 02 min
